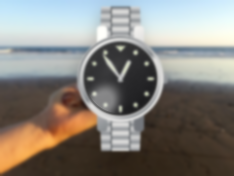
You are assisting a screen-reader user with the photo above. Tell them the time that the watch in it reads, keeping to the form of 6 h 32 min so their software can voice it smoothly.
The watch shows 12 h 54 min
